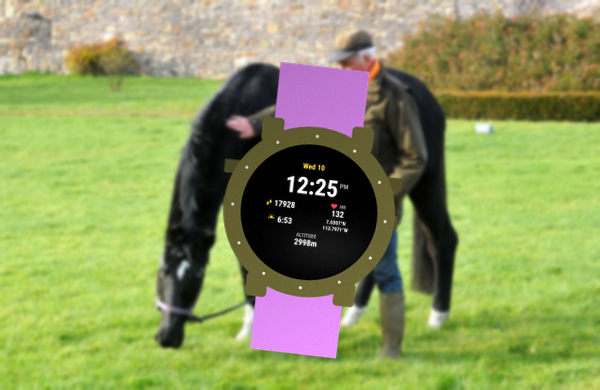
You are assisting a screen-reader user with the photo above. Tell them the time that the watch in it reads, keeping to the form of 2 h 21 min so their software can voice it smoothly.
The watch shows 12 h 25 min
